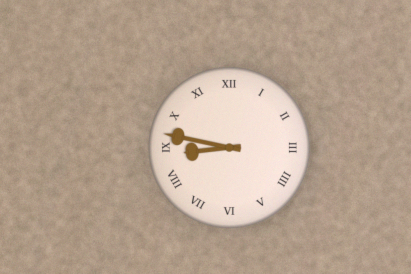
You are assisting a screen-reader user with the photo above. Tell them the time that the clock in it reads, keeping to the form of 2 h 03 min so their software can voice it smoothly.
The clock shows 8 h 47 min
